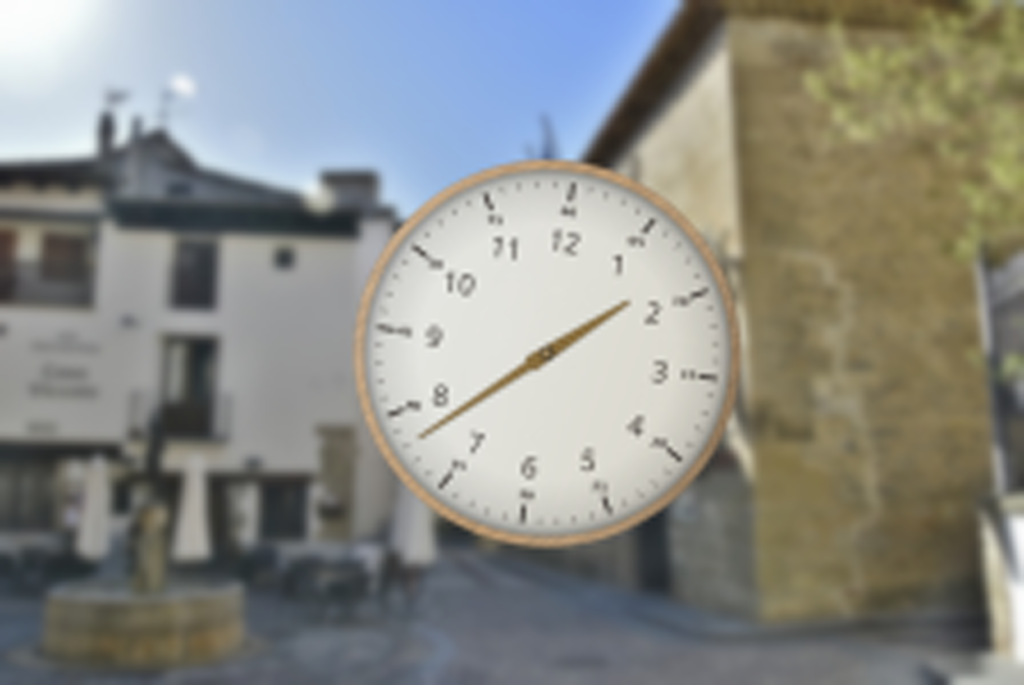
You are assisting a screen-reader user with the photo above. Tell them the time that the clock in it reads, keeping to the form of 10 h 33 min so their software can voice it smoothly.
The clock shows 1 h 38 min
